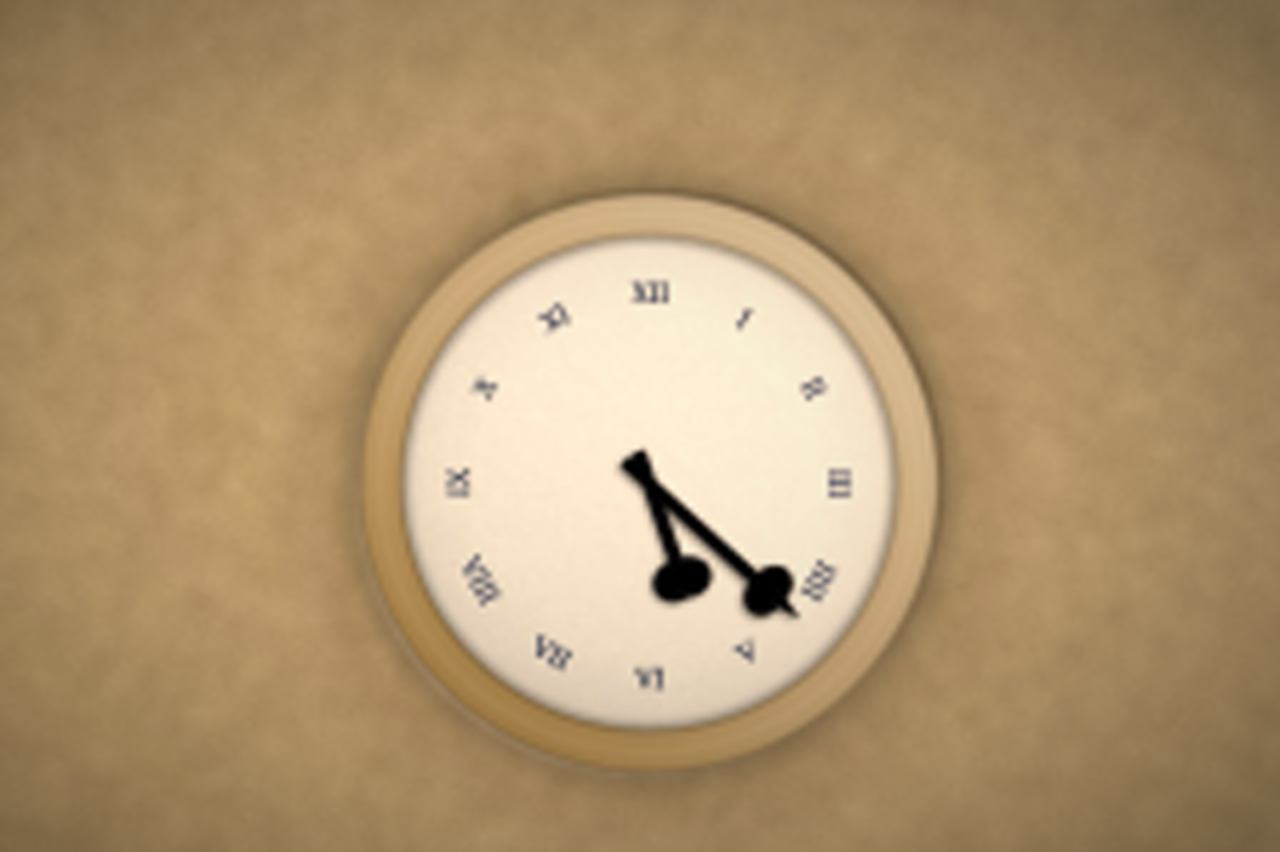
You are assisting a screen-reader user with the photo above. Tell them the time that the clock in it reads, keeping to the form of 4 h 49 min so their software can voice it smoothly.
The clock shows 5 h 22 min
